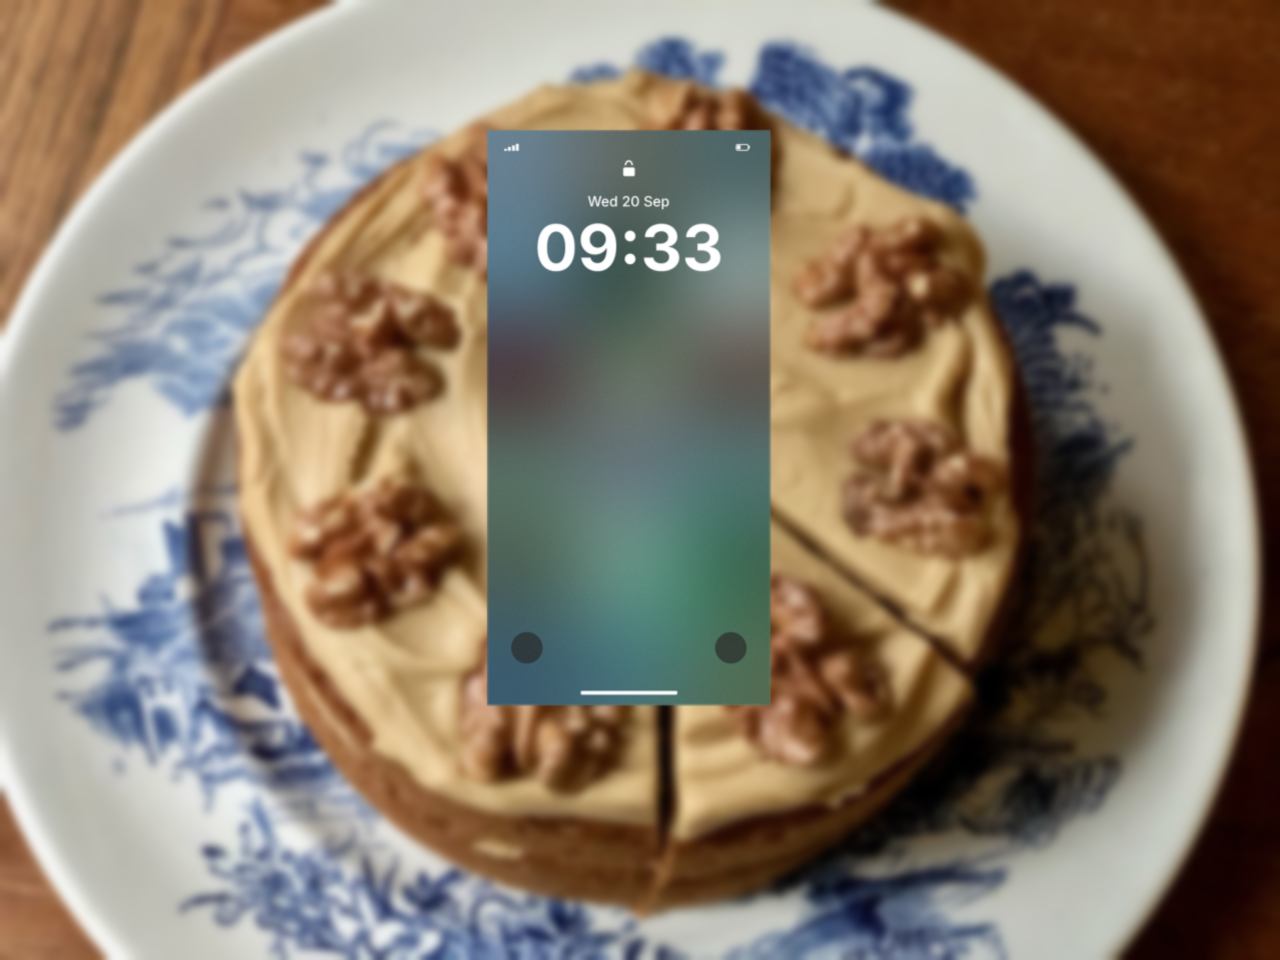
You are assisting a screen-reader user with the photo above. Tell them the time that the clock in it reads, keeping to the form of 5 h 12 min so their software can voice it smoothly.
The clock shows 9 h 33 min
